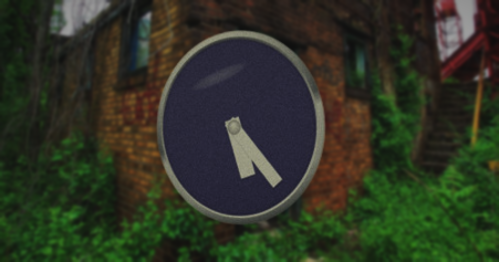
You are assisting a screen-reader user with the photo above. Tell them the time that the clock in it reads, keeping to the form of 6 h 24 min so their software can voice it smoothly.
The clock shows 5 h 23 min
